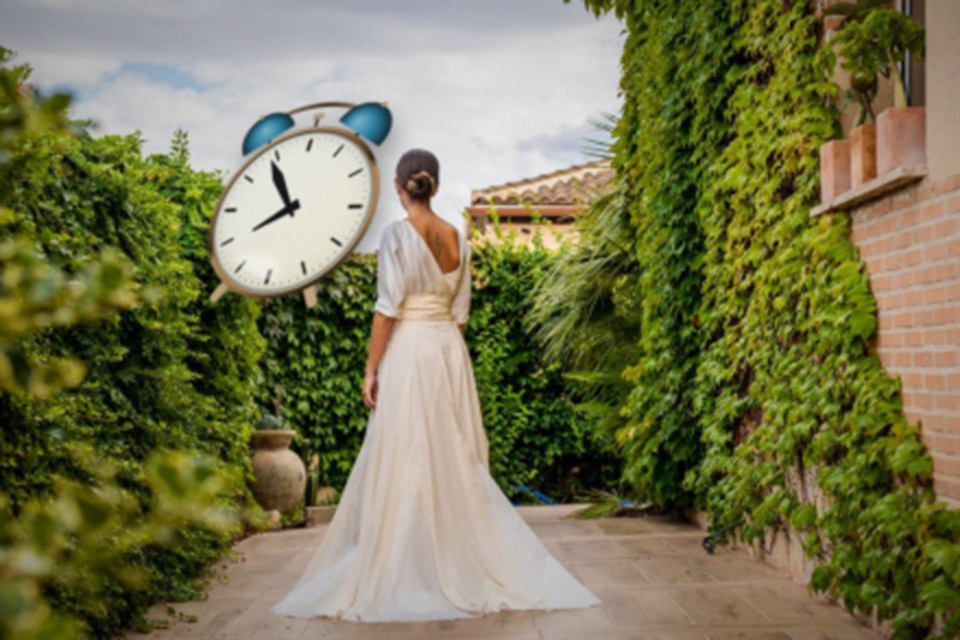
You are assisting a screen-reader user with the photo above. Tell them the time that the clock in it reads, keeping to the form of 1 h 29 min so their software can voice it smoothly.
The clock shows 7 h 54 min
